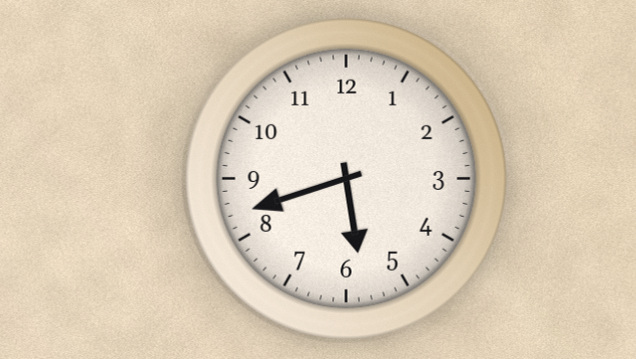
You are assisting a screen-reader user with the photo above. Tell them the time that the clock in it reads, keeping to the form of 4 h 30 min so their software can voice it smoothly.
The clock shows 5 h 42 min
